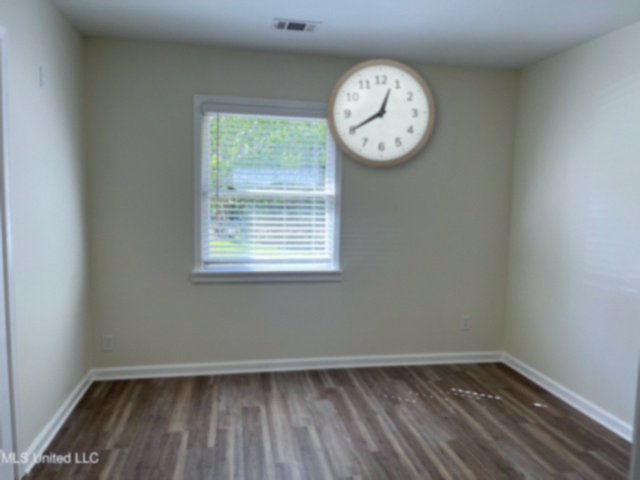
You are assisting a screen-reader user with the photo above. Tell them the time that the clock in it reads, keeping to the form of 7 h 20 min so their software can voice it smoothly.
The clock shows 12 h 40 min
